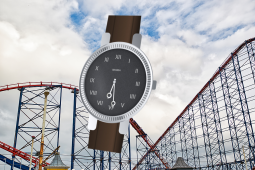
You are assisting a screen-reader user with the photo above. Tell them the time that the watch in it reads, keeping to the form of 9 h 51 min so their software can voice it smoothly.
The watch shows 6 h 29 min
